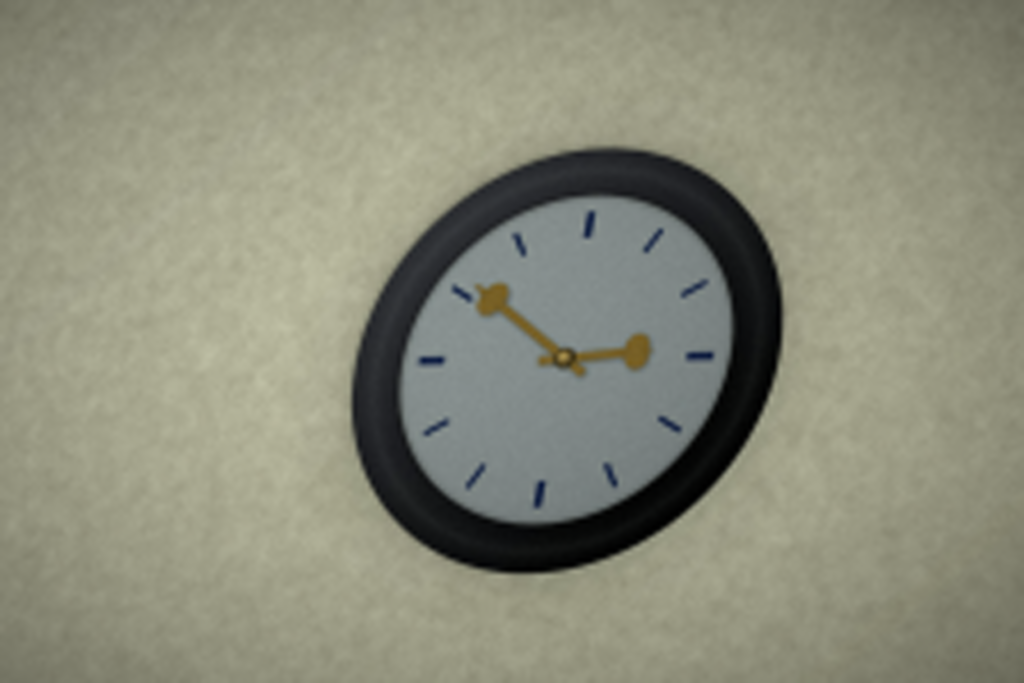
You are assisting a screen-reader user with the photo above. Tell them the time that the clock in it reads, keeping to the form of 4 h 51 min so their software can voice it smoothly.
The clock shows 2 h 51 min
